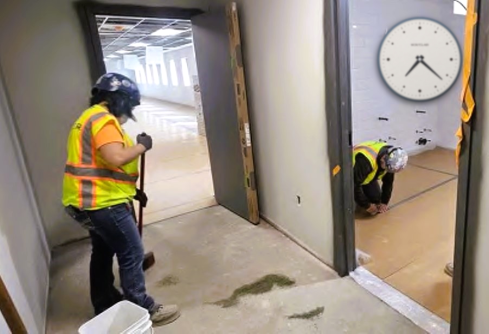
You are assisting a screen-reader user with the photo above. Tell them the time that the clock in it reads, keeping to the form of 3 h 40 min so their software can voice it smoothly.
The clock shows 7 h 22 min
